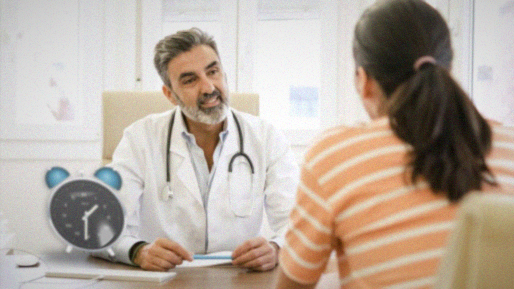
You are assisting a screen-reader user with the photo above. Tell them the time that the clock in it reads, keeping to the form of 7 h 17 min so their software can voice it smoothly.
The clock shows 1 h 31 min
